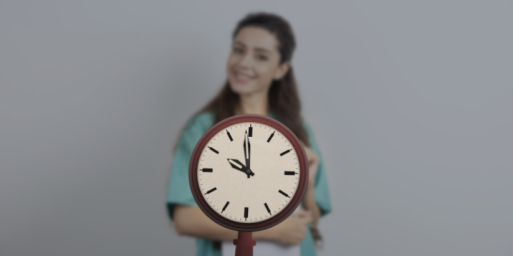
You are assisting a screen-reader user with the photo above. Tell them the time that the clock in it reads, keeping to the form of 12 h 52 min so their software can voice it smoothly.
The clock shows 9 h 59 min
